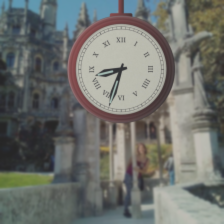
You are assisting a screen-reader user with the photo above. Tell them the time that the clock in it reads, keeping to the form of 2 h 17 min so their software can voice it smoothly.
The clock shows 8 h 33 min
